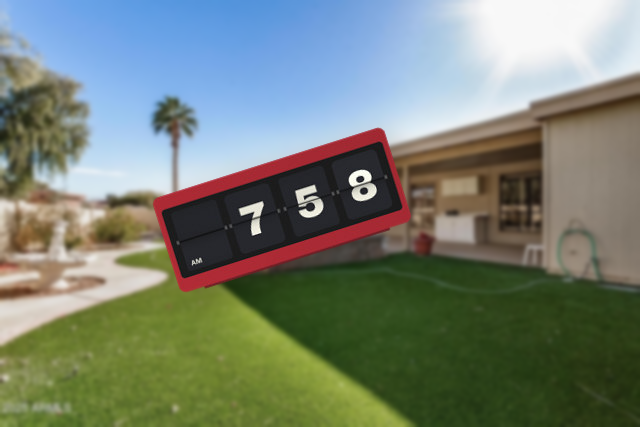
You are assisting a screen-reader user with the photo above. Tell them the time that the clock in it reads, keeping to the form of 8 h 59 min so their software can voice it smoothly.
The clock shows 7 h 58 min
